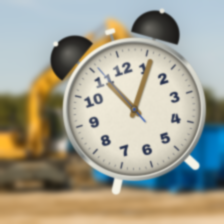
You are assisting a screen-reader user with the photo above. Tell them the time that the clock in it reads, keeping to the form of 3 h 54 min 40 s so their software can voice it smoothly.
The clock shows 11 h 05 min 56 s
